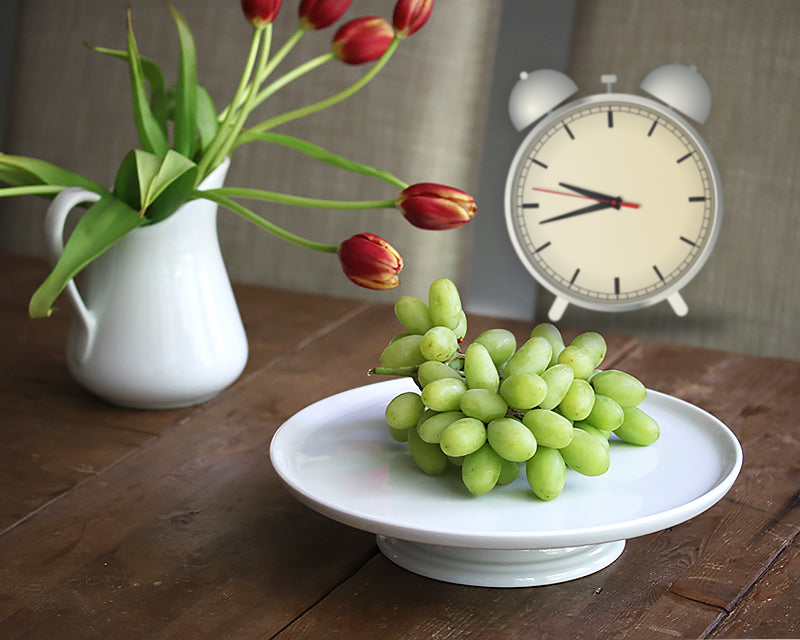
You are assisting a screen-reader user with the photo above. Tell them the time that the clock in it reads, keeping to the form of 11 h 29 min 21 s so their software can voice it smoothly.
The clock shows 9 h 42 min 47 s
